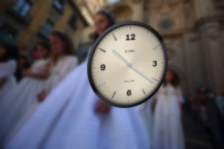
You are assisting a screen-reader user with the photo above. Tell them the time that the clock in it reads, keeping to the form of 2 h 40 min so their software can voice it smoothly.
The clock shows 10 h 21 min
